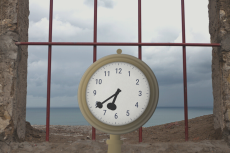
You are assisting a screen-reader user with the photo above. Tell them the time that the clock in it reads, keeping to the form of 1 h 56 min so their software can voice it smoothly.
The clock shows 6 h 39 min
